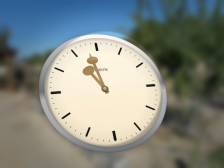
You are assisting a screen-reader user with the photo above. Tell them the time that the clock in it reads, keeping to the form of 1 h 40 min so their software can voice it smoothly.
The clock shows 10 h 58 min
